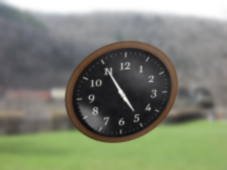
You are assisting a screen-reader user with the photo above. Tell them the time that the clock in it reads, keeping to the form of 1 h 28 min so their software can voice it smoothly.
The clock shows 4 h 55 min
